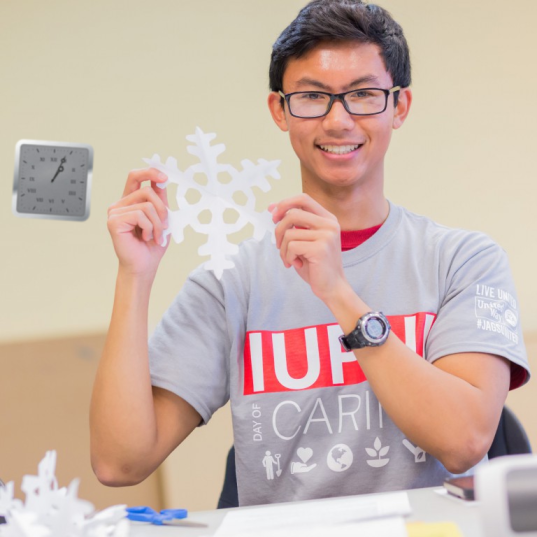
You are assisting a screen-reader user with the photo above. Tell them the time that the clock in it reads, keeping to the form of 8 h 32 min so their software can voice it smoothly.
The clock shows 1 h 04 min
